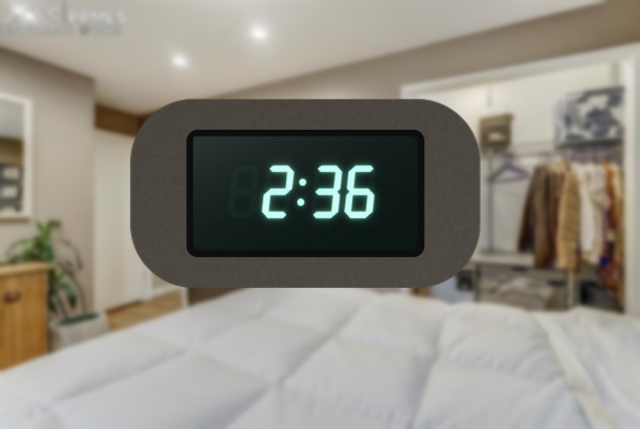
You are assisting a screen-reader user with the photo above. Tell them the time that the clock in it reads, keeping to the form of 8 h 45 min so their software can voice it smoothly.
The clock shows 2 h 36 min
